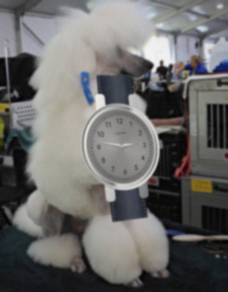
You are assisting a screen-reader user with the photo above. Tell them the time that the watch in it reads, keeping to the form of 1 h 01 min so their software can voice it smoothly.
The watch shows 2 h 47 min
